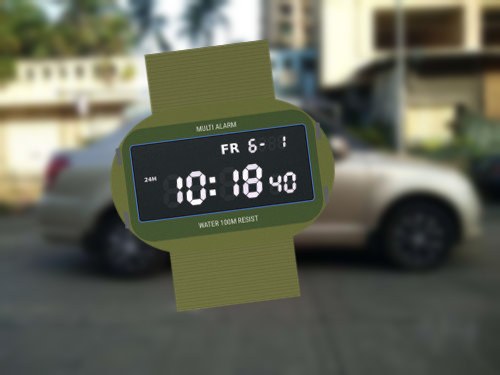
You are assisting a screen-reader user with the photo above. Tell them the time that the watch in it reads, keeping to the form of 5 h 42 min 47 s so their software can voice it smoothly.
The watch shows 10 h 18 min 40 s
